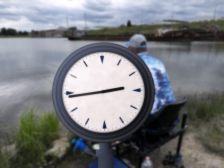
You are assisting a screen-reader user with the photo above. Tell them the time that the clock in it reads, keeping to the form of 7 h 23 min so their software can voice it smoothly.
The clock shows 2 h 44 min
